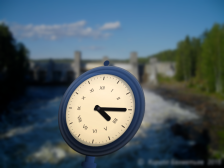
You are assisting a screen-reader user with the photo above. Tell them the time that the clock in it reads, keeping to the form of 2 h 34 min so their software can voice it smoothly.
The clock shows 4 h 15 min
